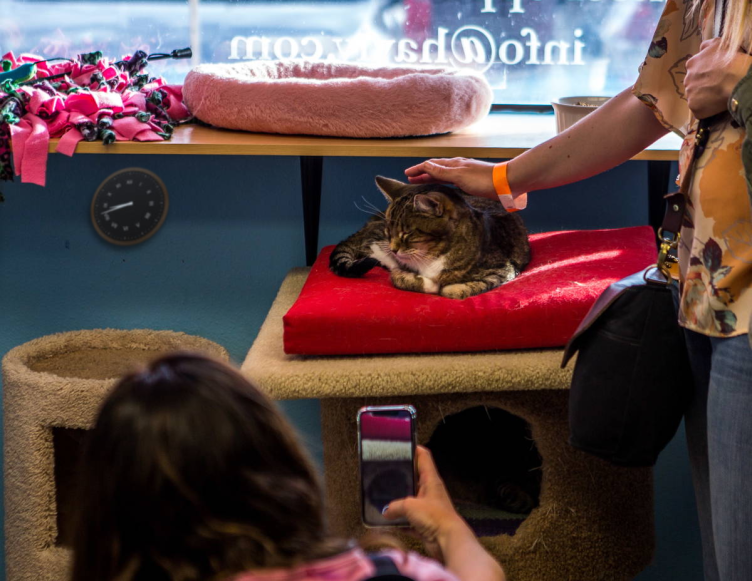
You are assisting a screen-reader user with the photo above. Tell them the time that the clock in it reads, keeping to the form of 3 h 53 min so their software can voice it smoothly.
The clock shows 8 h 42 min
